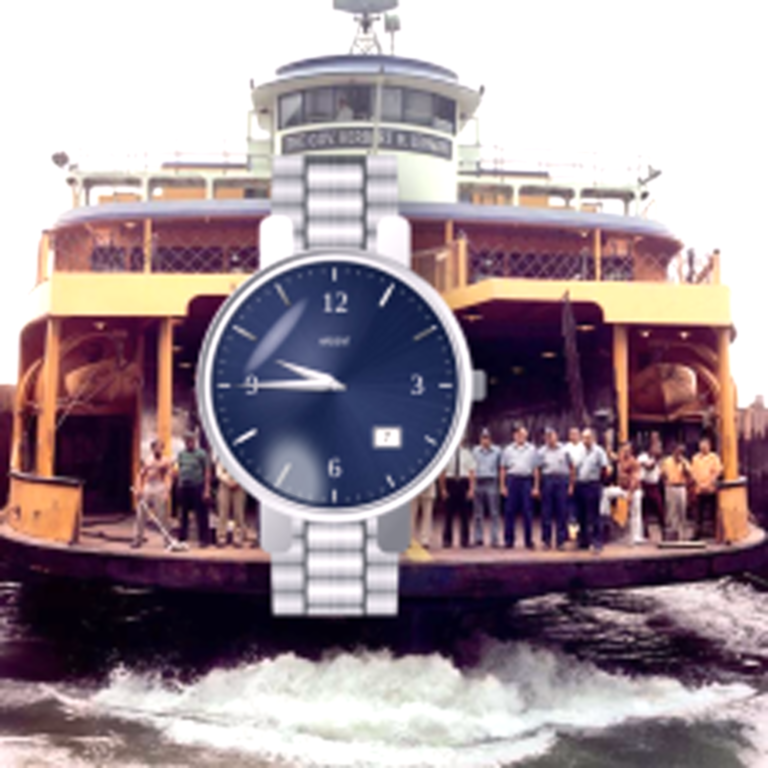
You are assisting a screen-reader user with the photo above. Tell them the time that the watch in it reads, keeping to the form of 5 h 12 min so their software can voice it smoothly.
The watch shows 9 h 45 min
